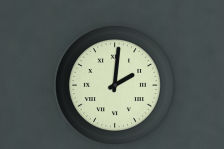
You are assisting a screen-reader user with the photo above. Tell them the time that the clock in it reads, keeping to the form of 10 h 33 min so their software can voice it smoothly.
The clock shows 2 h 01 min
